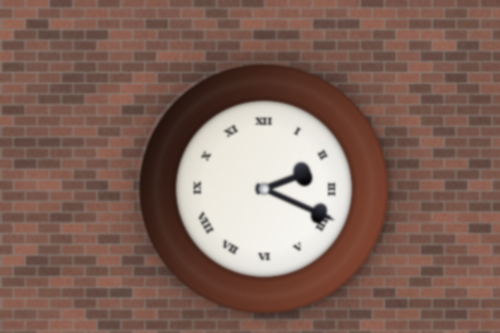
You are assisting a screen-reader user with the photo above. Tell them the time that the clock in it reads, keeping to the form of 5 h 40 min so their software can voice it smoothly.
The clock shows 2 h 19 min
